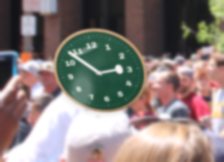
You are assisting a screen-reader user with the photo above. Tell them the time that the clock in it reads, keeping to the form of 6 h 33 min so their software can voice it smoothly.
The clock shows 2 h 53 min
